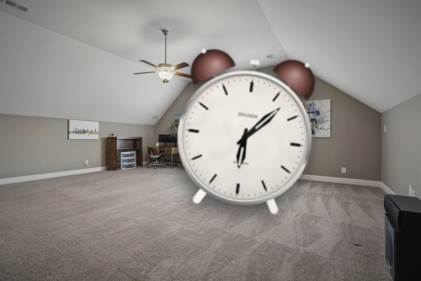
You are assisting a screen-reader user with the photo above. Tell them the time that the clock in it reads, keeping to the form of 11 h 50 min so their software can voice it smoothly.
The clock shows 6 h 07 min
